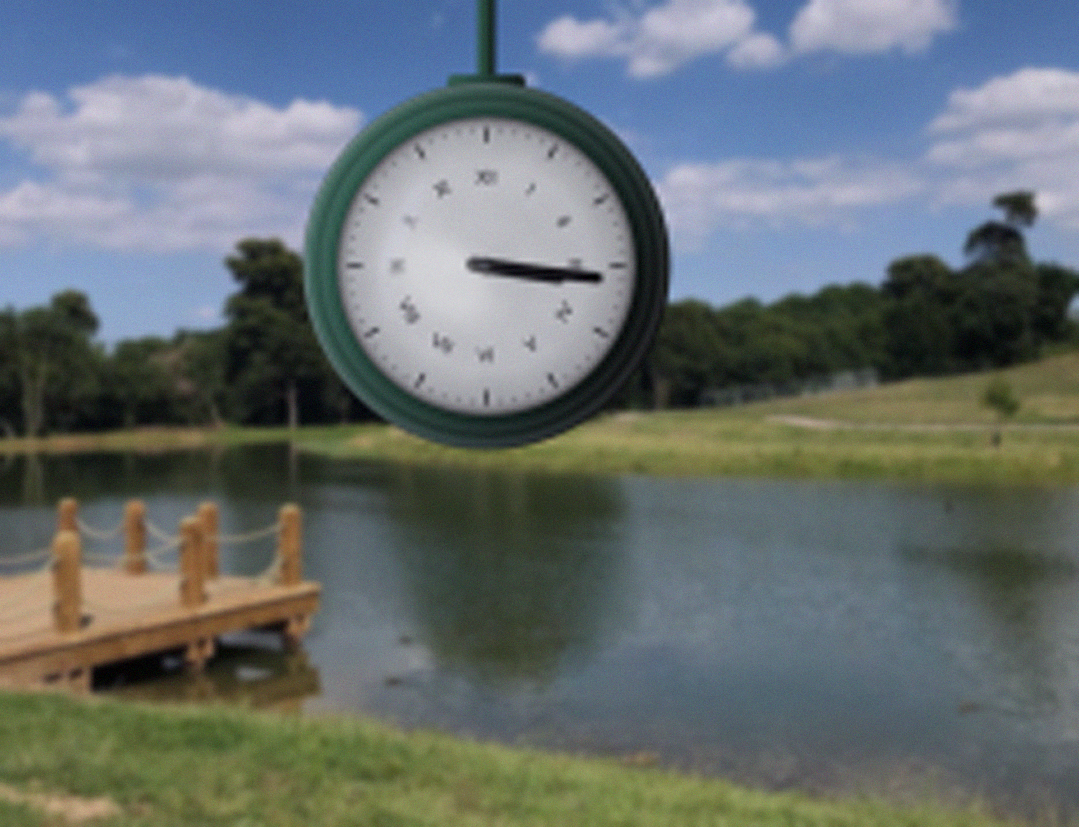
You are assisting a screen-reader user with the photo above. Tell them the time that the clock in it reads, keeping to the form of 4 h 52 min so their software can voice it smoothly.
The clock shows 3 h 16 min
